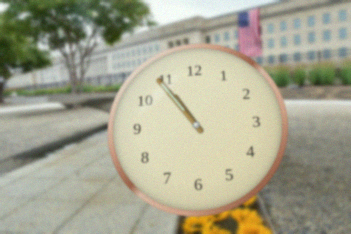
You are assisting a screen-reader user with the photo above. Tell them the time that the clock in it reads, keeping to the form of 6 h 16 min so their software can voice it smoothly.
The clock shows 10 h 54 min
